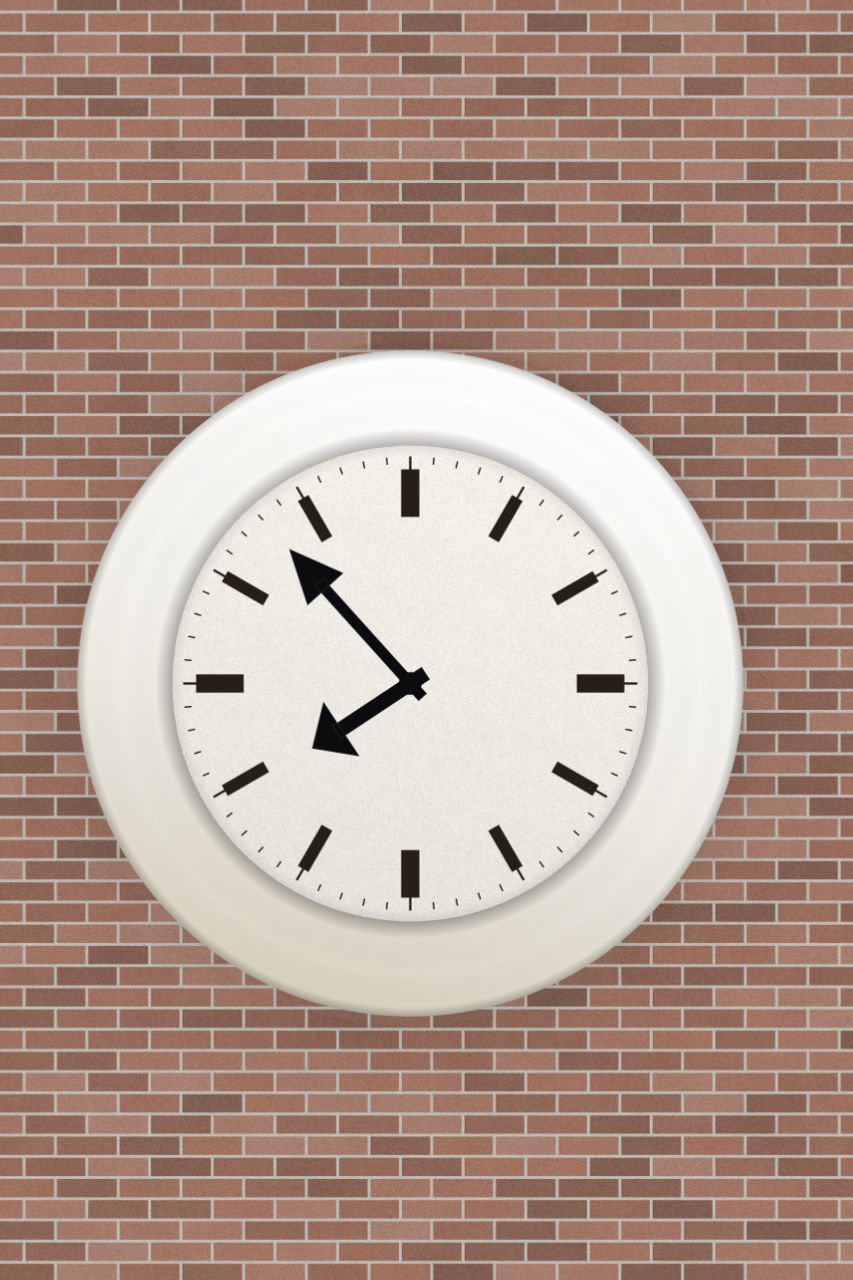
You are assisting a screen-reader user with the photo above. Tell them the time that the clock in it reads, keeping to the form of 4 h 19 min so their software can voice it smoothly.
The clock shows 7 h 53 min
